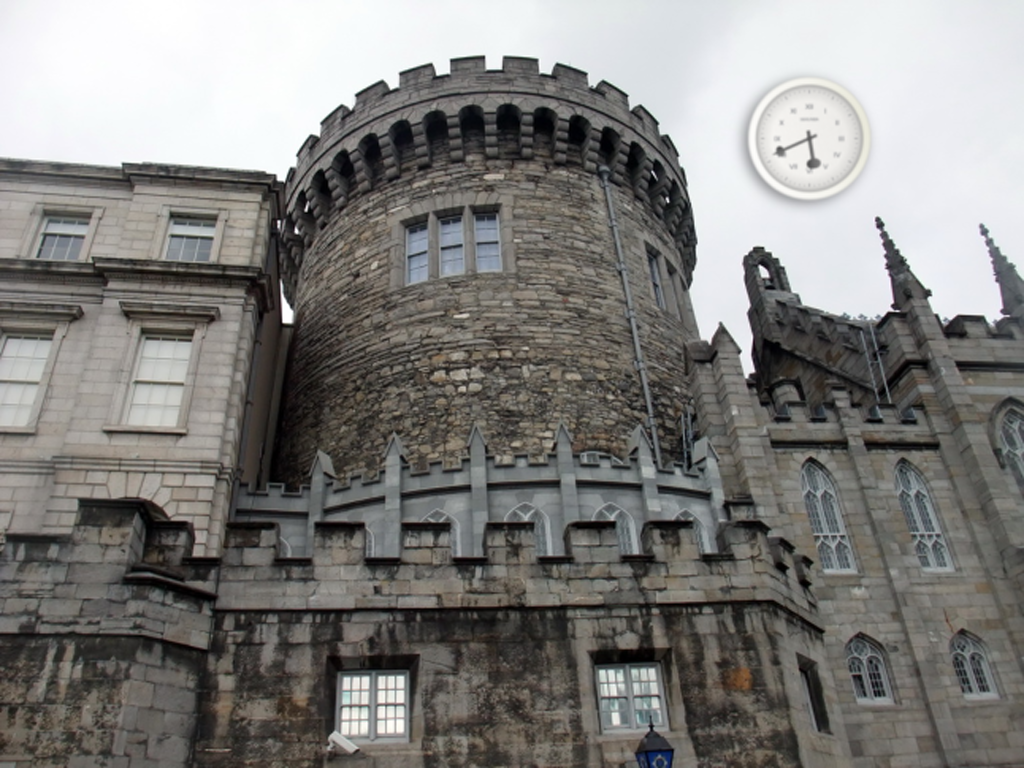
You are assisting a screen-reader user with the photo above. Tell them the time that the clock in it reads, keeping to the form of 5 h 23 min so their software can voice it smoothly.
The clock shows 5 h 41 min
